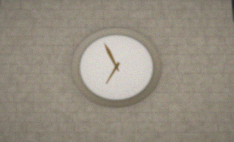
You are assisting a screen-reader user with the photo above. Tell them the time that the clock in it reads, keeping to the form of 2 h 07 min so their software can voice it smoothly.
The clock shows 6 h 56 min
